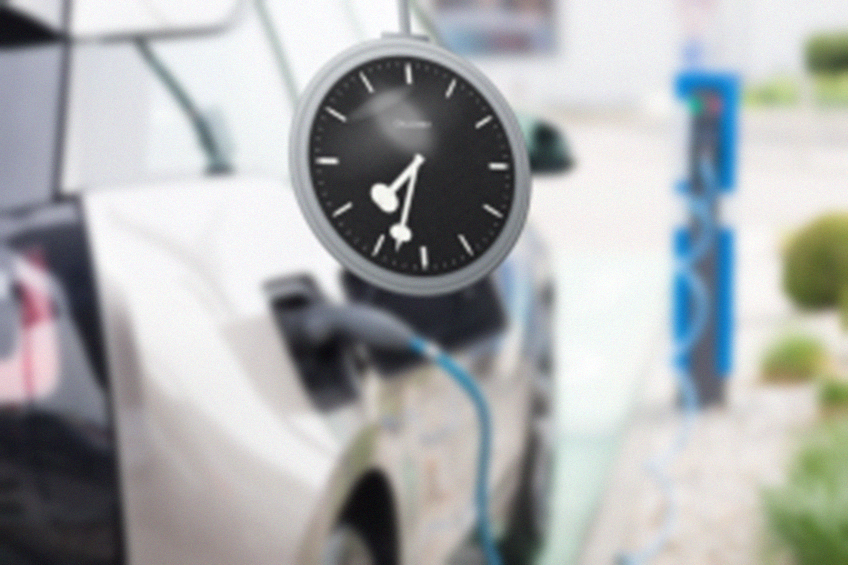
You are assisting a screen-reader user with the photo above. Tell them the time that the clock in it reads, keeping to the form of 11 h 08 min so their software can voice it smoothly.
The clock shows 7 h 33 min
